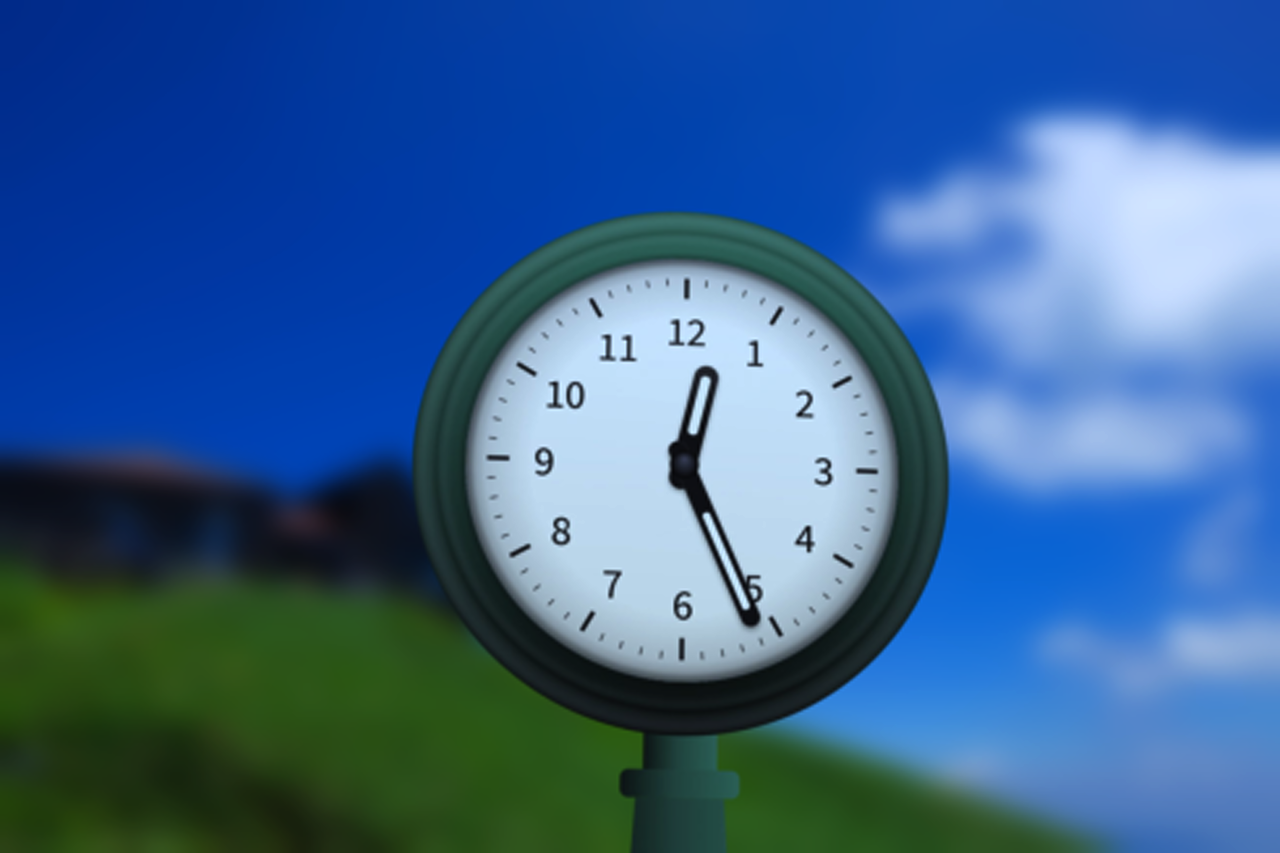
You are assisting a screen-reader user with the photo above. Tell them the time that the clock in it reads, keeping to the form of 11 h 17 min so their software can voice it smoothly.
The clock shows 12 h 26 min
